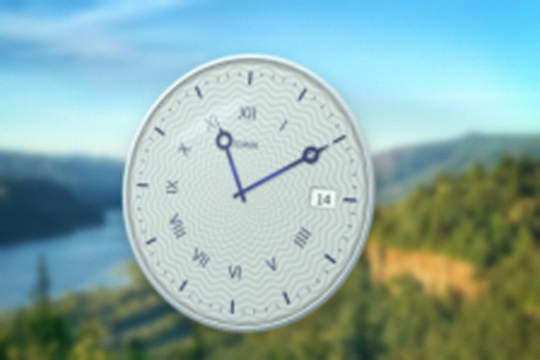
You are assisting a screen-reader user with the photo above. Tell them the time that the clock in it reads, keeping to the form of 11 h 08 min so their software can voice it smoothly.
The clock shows 11 h 10 min
